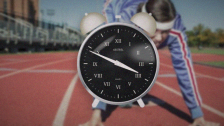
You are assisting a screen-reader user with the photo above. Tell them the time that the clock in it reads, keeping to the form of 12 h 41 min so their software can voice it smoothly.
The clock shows 3 h 49 min
